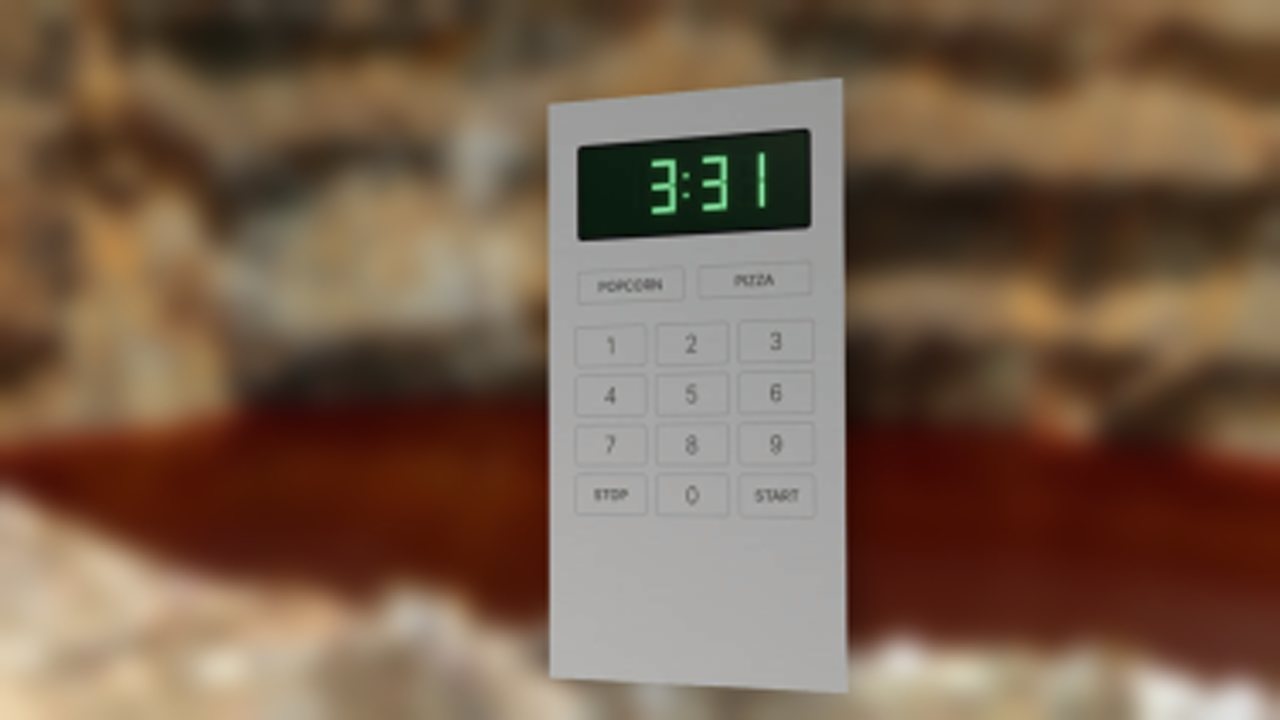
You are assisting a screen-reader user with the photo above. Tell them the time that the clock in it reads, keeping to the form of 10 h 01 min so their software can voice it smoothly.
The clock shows 3 h 31 min
